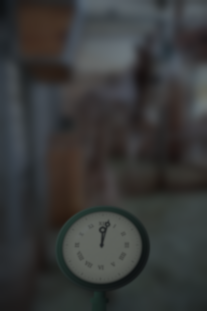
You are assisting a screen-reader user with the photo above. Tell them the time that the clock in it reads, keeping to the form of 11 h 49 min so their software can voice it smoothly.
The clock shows 12 h 02 min
